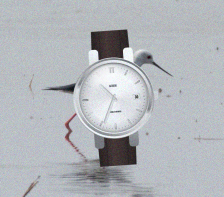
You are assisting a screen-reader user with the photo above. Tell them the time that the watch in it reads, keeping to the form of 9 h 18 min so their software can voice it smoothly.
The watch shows 10 h 34 min
